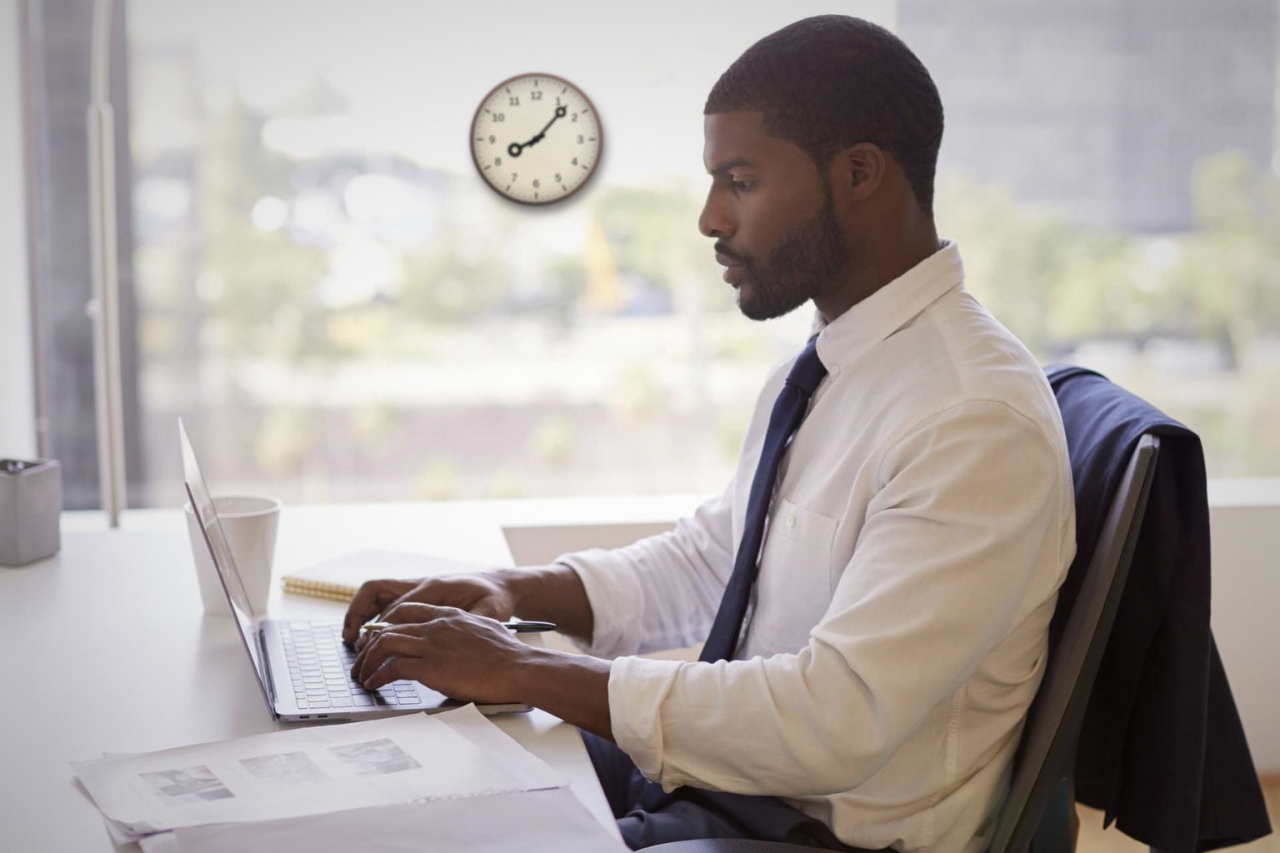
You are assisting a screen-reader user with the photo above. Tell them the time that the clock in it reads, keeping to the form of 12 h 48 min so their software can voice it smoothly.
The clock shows 8 h 07 min
